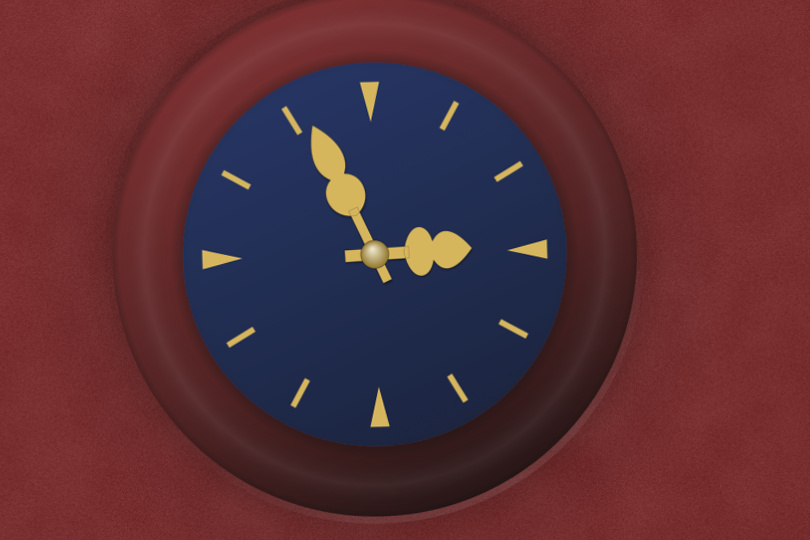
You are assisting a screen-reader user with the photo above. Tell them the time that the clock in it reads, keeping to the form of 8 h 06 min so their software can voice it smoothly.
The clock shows 2 h 56 min
